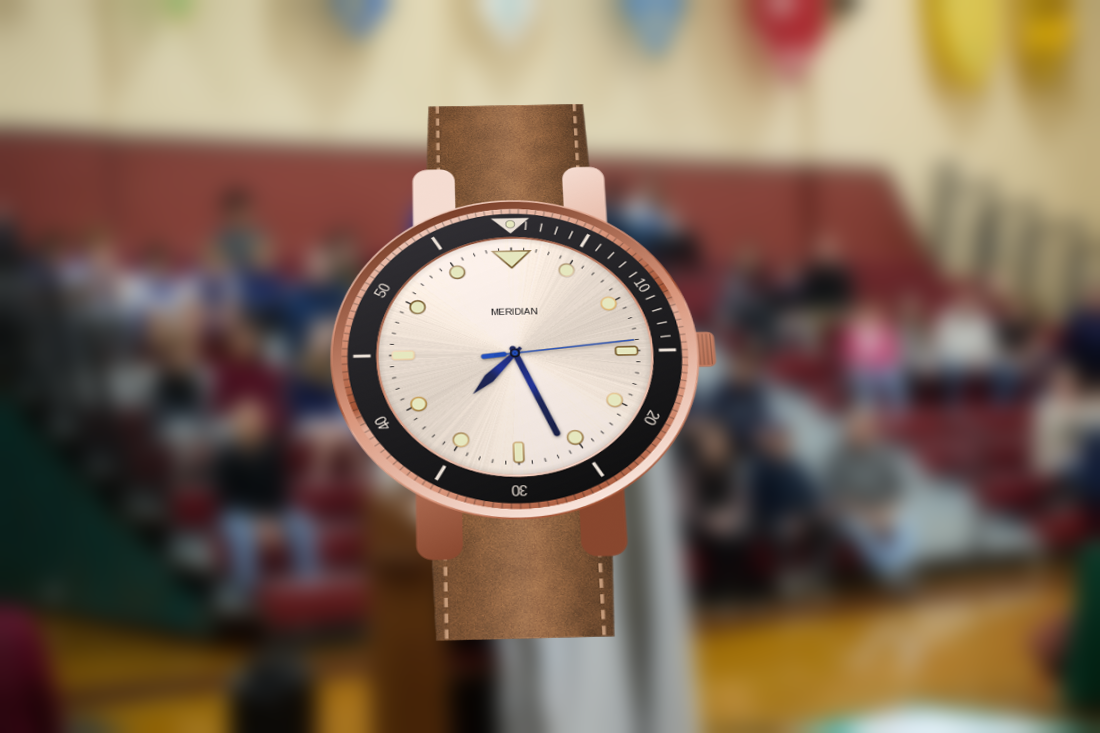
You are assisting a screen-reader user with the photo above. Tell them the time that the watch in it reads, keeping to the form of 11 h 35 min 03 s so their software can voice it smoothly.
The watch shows 7 h 26 min 14 s
